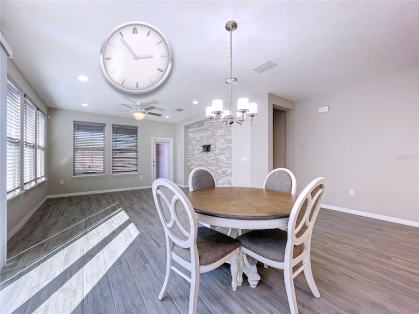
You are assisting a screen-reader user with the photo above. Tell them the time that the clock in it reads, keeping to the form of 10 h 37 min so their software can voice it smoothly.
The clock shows 2 h 54 min
